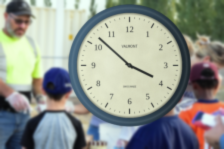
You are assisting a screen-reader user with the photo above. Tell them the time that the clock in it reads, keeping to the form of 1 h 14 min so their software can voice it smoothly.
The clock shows 3 h 52 min
